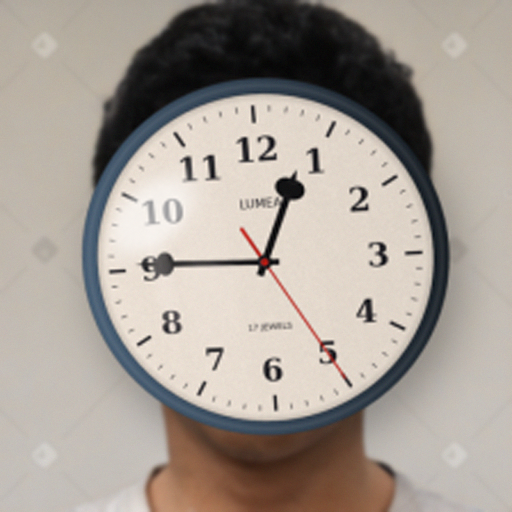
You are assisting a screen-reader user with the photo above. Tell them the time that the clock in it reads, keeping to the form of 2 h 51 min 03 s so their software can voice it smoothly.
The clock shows 12 h 45 min 25 s
